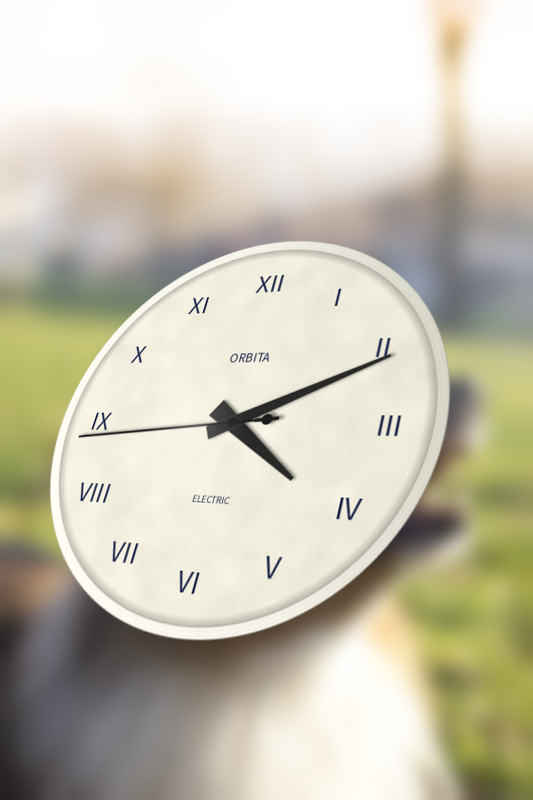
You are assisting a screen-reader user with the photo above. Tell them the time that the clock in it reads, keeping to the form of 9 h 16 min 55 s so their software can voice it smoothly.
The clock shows 4 h 10 min 44 s
